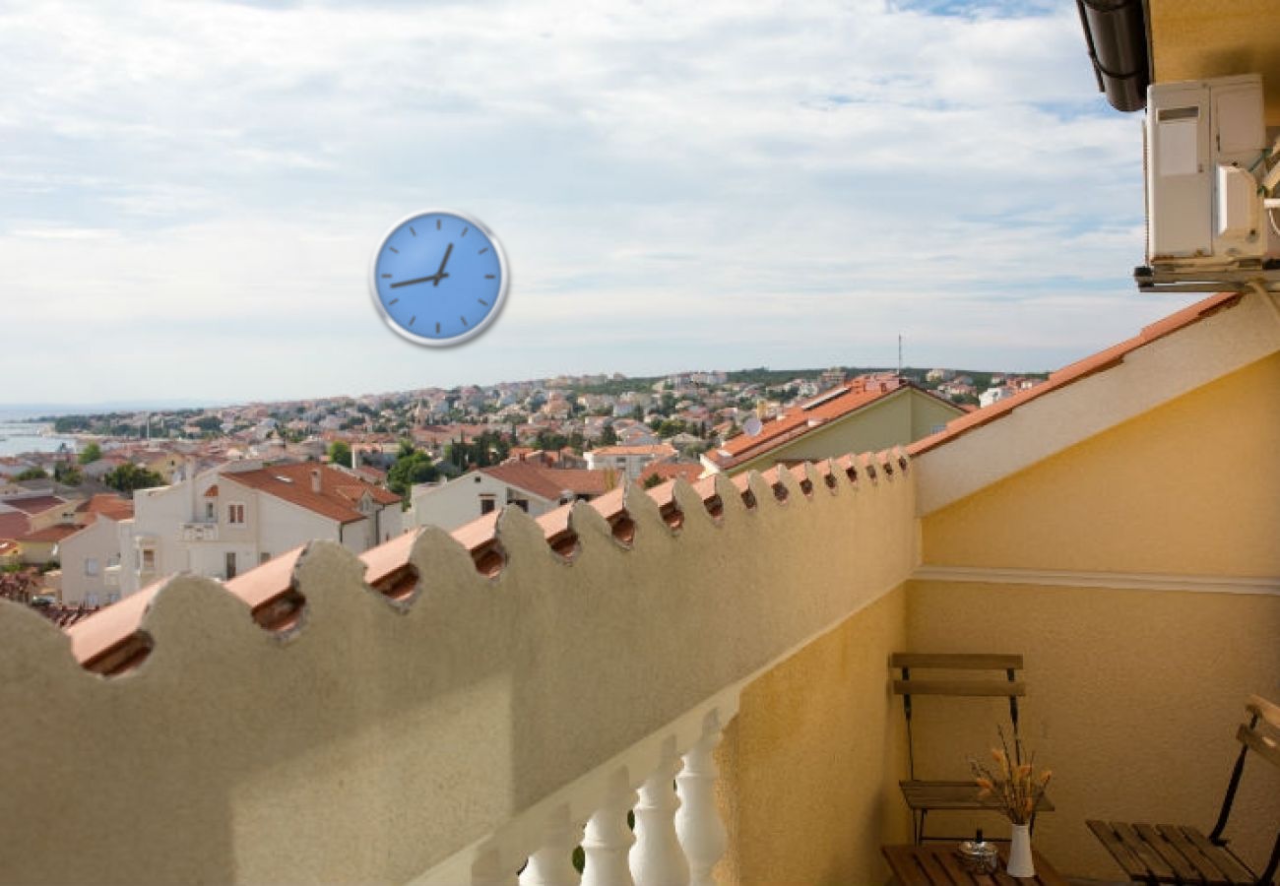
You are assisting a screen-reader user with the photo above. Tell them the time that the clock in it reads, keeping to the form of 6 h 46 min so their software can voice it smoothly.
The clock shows 12 h 43 min
